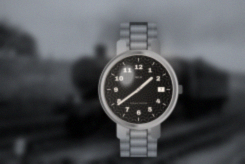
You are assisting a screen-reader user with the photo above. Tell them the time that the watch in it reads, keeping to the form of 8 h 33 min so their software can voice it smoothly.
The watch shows 1 h 39 min
